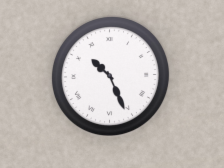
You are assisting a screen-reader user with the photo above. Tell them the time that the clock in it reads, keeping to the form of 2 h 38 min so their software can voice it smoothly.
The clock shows 10 h 26 min
